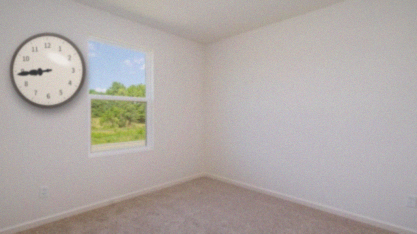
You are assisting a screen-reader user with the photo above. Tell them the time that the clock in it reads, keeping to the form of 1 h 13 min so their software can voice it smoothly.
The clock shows 8 h 44 min
